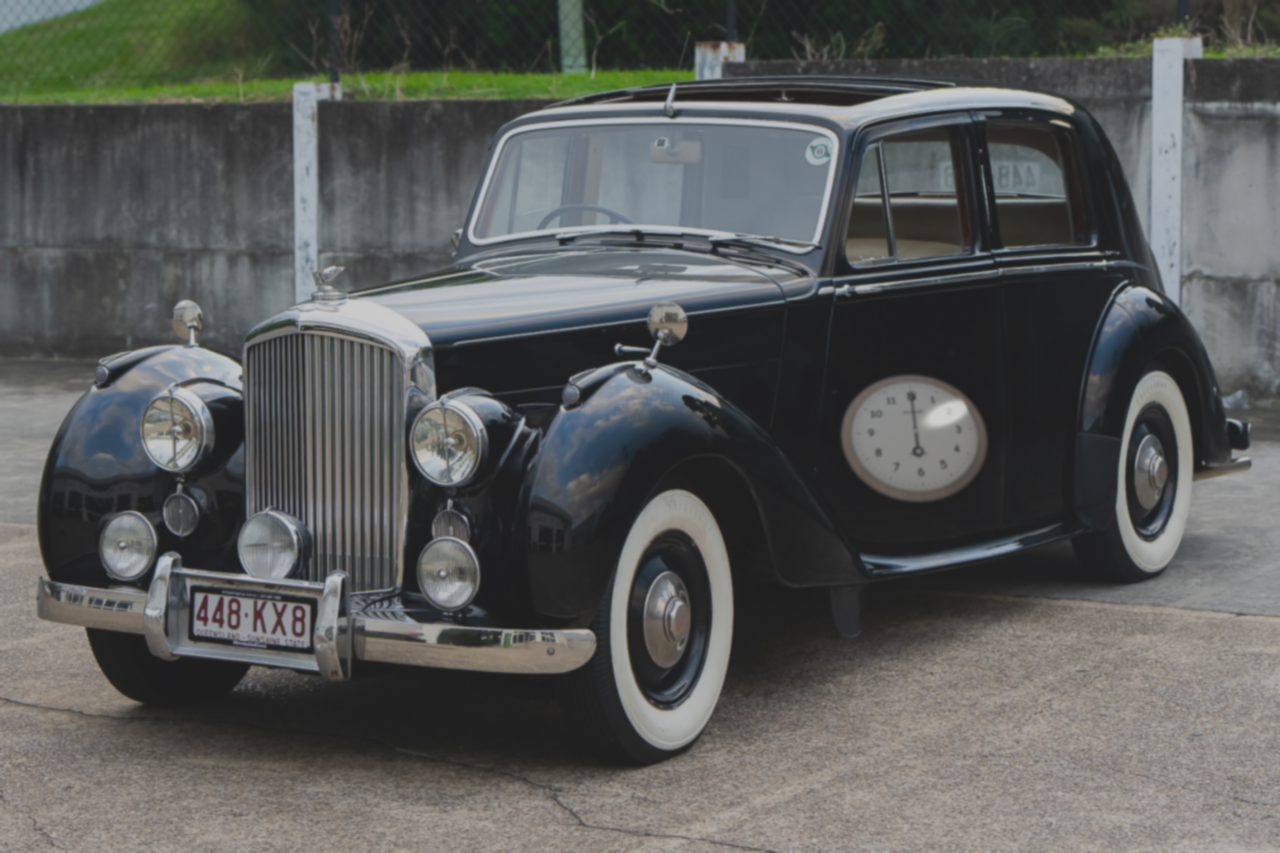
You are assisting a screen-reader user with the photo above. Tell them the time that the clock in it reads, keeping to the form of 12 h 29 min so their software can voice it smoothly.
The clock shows 6 h 00 min
